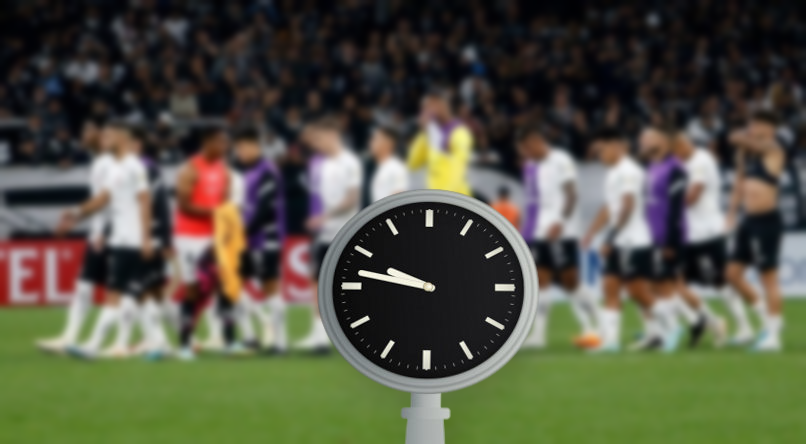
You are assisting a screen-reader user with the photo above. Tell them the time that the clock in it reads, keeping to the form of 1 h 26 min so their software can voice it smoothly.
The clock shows 9 h 47 min
